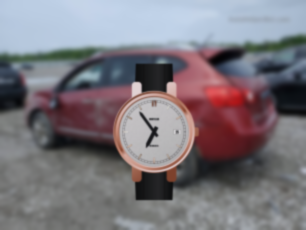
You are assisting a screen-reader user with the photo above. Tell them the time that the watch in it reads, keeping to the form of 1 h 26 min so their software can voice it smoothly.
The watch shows 6 h 54 min
